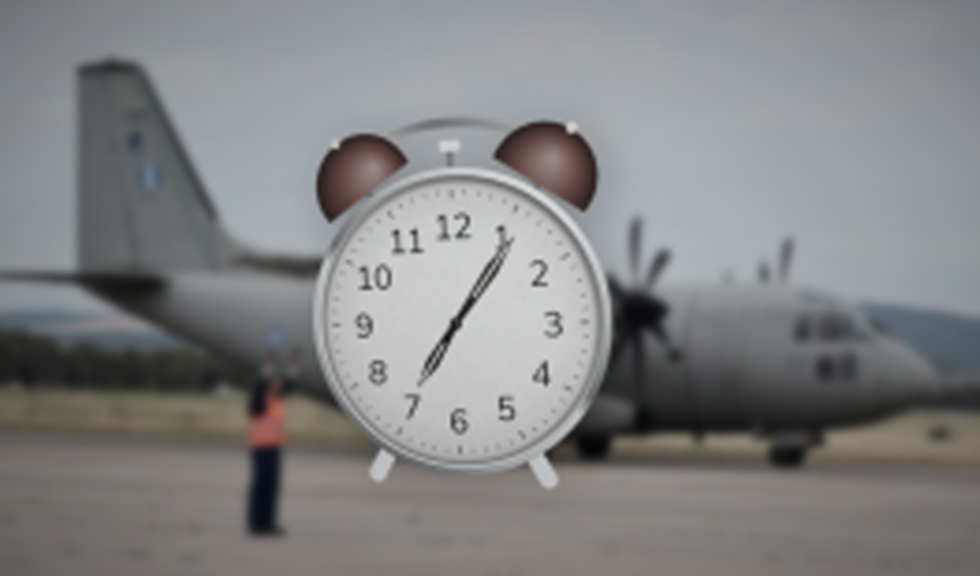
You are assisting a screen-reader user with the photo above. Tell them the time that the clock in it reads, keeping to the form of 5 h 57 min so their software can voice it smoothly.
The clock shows 7 h 06 min
